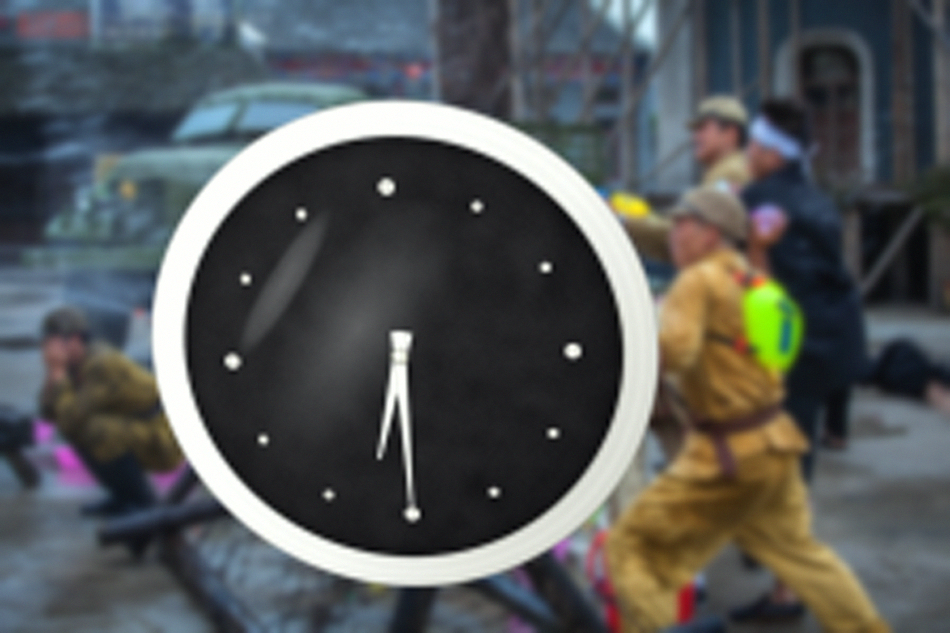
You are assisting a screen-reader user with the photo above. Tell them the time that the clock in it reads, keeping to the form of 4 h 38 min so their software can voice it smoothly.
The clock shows 6 h 30 min
